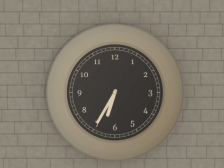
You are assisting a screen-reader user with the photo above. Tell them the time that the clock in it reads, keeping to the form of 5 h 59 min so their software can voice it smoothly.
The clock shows 6 h 35 min
